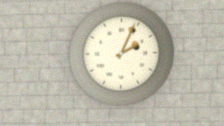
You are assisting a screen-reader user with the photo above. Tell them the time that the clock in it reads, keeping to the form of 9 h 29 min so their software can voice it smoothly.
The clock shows 2 h 04 min
